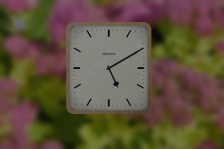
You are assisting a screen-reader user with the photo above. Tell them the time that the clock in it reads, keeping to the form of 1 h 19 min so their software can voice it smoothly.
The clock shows 5 h 10 min
